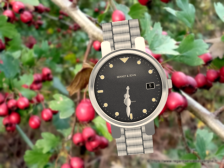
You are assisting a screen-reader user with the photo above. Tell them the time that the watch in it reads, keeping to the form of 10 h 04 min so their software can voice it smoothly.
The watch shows 6 h 31 min
